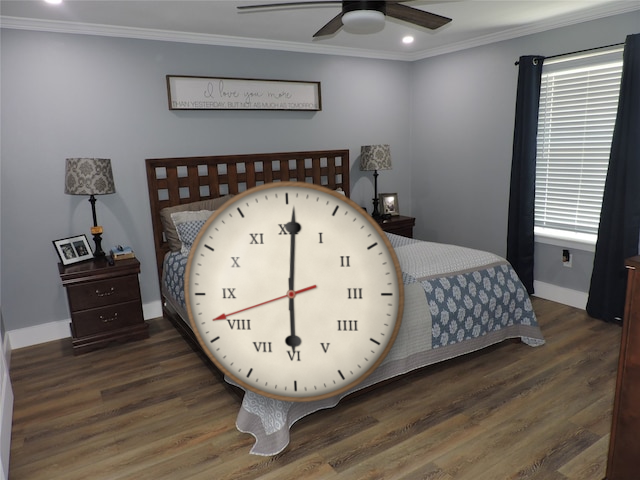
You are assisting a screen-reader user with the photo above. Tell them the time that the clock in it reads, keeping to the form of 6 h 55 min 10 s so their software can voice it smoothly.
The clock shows 6 h 00 min 42 s
